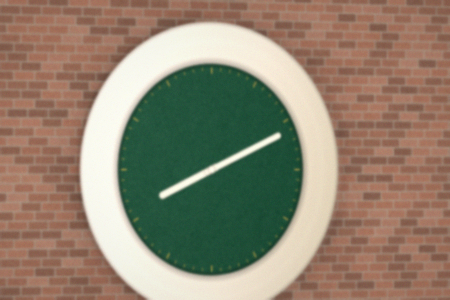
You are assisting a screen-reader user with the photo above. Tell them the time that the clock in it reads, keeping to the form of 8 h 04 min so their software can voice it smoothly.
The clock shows 8 h 11 min
